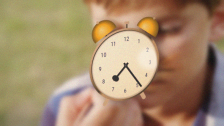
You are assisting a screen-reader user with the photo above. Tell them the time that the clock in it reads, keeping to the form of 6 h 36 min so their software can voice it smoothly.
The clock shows 7 h 24 min
